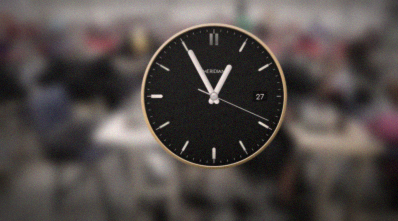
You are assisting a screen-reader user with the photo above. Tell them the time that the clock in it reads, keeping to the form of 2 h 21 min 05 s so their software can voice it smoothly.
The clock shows 12 h 55 min 19 s
